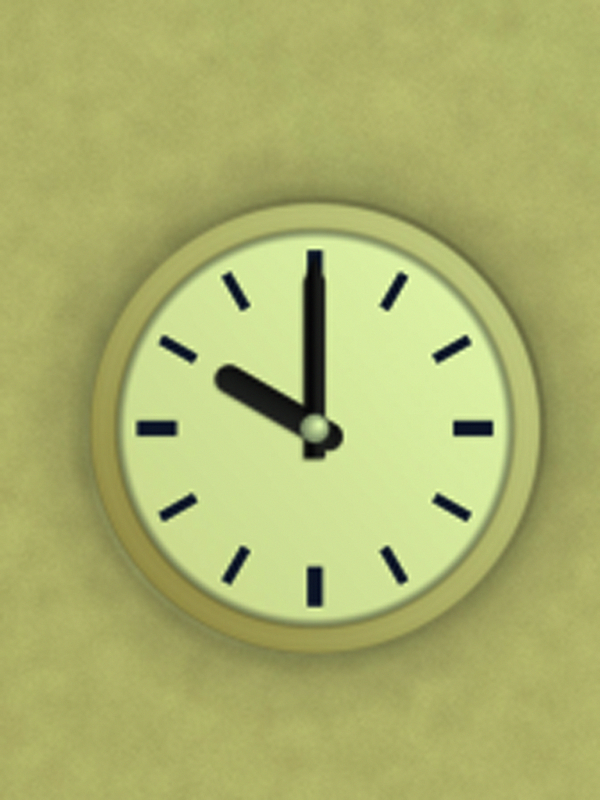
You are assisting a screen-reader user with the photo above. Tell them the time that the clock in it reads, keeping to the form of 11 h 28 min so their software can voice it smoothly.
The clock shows 10 h 00 min
